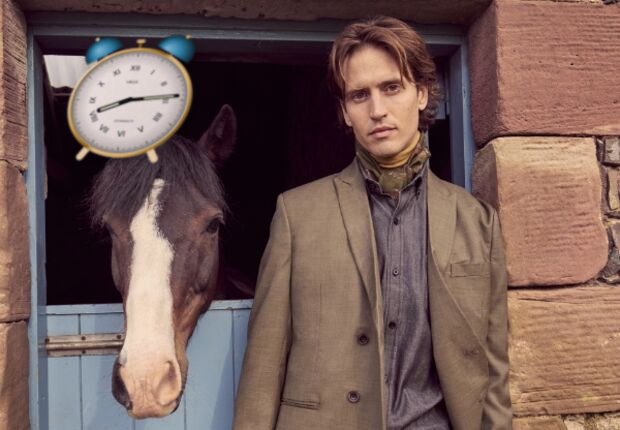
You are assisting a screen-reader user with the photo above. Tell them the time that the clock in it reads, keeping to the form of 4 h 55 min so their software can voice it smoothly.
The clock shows 8 h 14 min
